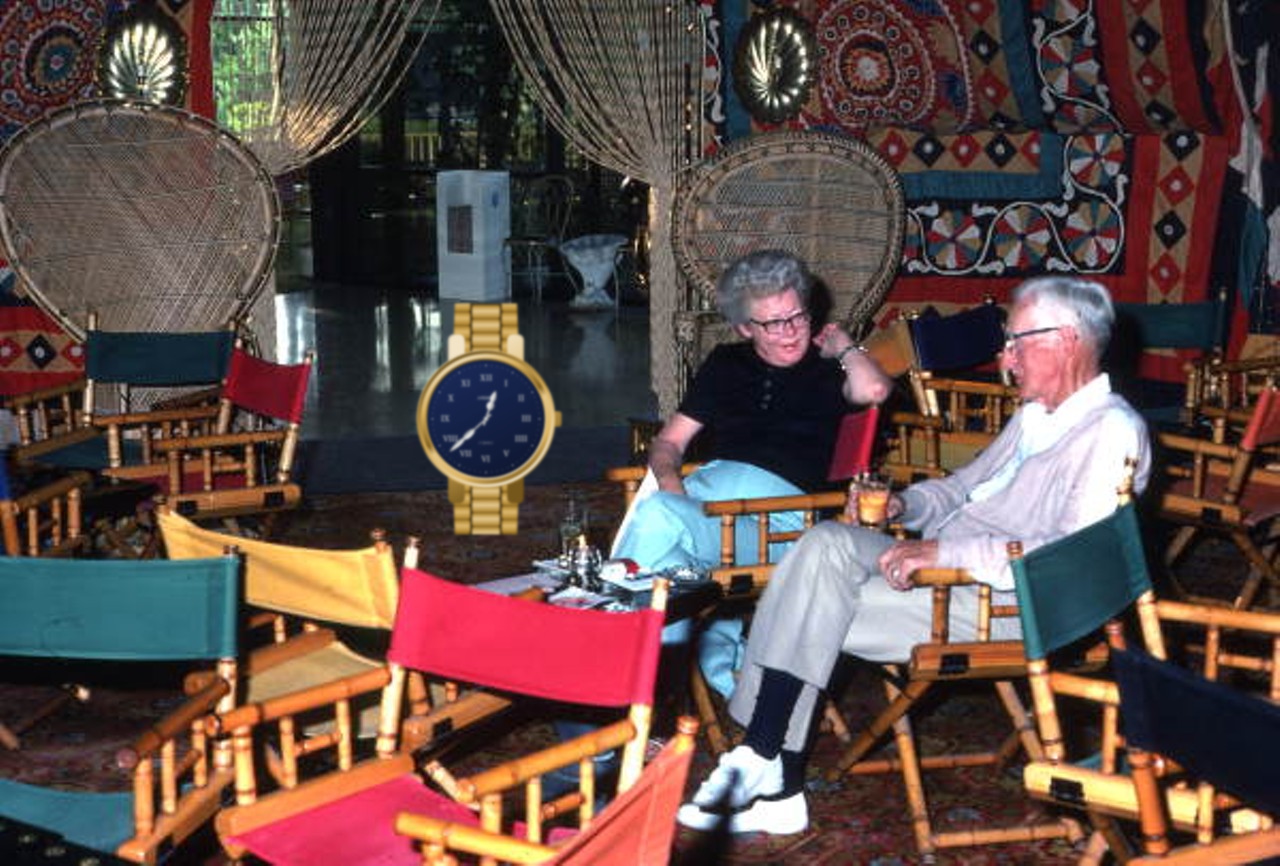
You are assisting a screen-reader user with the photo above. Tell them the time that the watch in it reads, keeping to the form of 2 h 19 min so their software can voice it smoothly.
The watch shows 12 h 38 min
